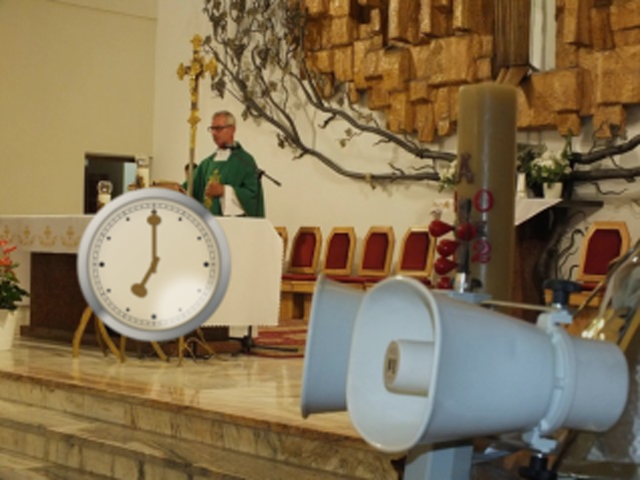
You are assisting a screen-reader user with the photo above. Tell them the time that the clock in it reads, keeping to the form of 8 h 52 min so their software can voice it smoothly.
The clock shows 7 h 00 min
